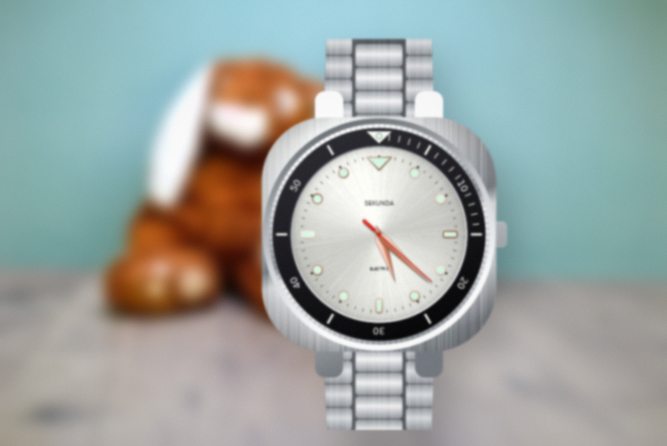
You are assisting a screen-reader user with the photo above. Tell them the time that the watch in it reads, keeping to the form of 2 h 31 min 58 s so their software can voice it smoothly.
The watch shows 5 h 22 min 22 s
